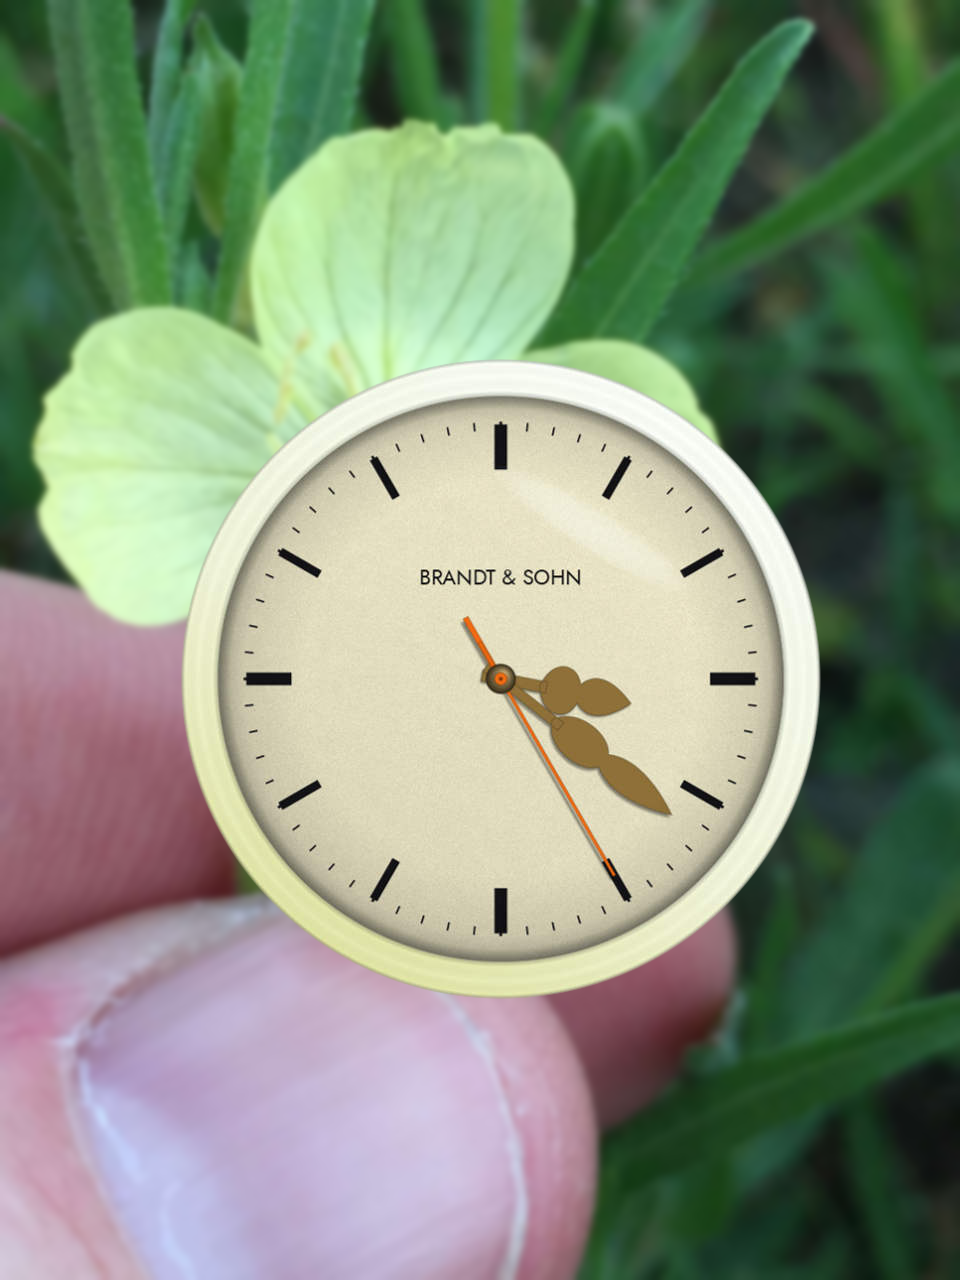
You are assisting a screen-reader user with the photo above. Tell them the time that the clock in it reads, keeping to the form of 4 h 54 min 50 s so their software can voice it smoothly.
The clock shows 3 h 21 min 25 s
